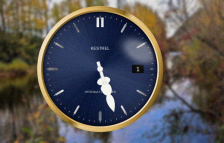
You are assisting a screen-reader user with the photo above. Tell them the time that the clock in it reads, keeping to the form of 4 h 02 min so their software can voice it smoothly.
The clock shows 5 h 27 min
